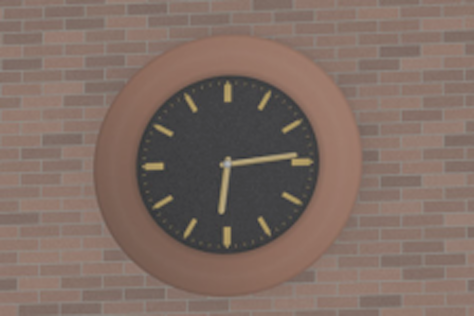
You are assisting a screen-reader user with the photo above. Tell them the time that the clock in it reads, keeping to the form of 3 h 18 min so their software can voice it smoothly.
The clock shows 6 h 14 min
